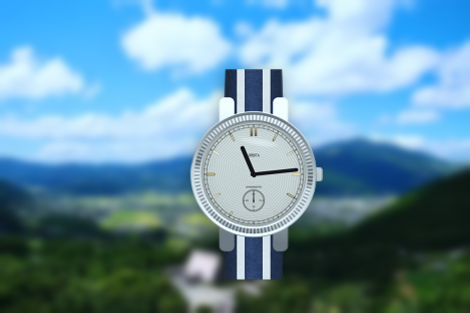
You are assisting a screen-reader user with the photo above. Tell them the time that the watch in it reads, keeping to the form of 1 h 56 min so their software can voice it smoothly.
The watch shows 11 h 14 min
